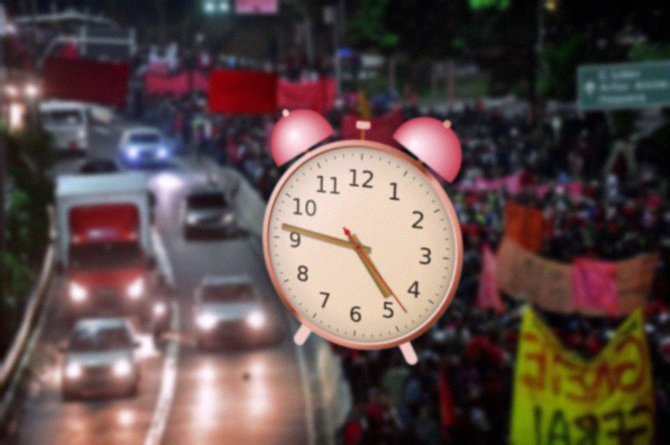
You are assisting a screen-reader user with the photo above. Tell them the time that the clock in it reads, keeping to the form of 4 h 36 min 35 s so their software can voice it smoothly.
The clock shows 4 h 46 min 23 s
